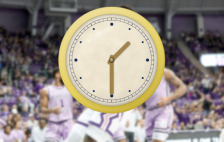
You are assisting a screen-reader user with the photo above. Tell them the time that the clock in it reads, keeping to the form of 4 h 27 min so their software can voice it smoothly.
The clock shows 1 h 30 min
